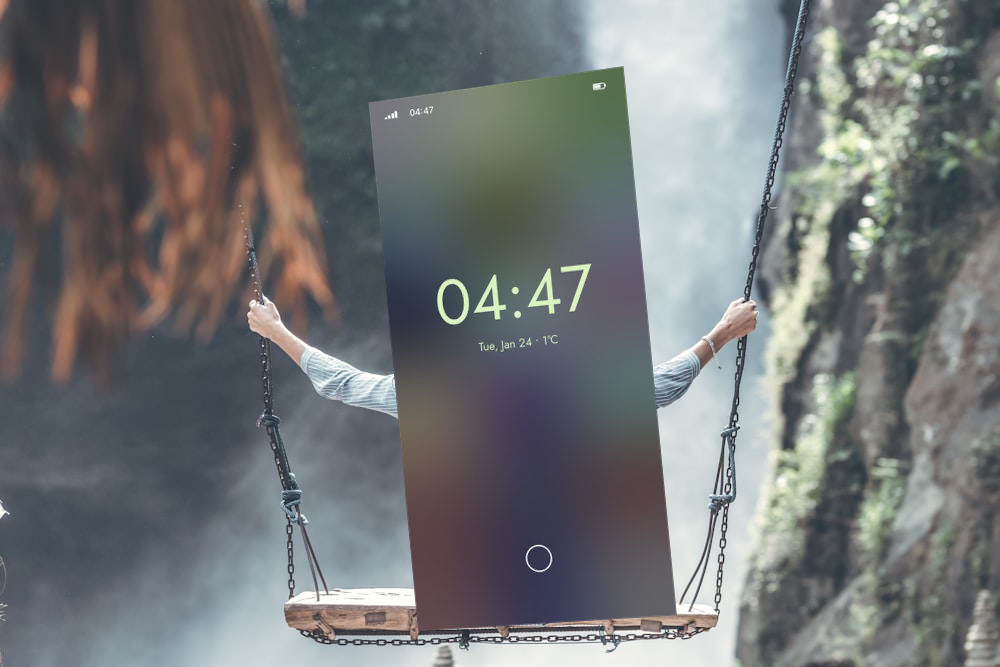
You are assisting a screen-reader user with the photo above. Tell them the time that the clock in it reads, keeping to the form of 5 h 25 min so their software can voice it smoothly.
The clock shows 4 h 47 min
